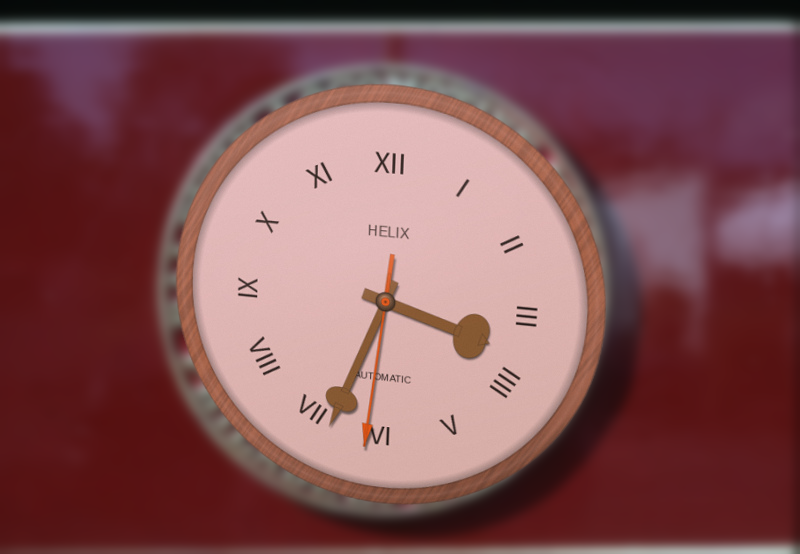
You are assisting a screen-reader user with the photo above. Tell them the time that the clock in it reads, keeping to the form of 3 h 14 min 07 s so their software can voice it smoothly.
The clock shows 3 h 33 min 31 s
